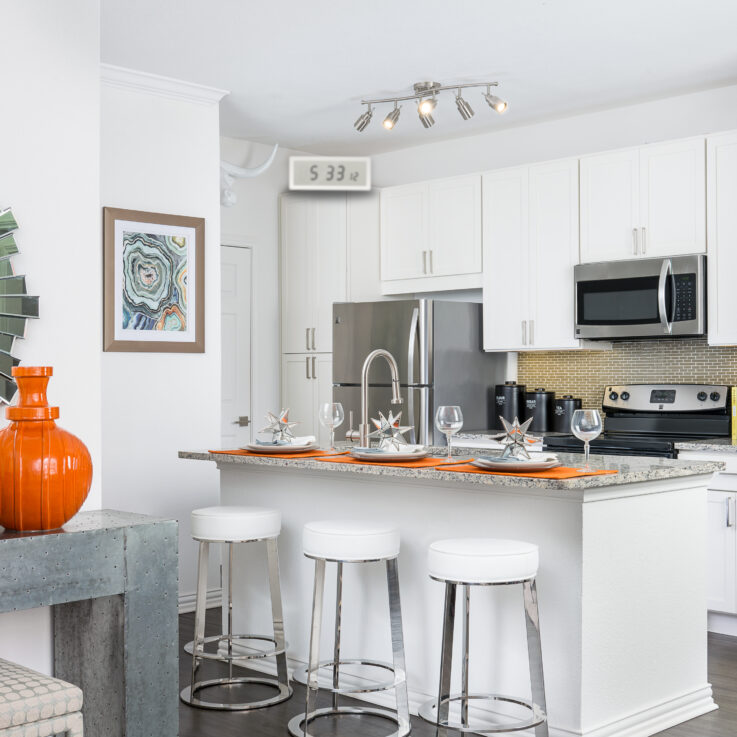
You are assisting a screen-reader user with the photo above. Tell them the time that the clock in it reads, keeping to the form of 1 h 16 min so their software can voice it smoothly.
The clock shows 5 h 33 min
